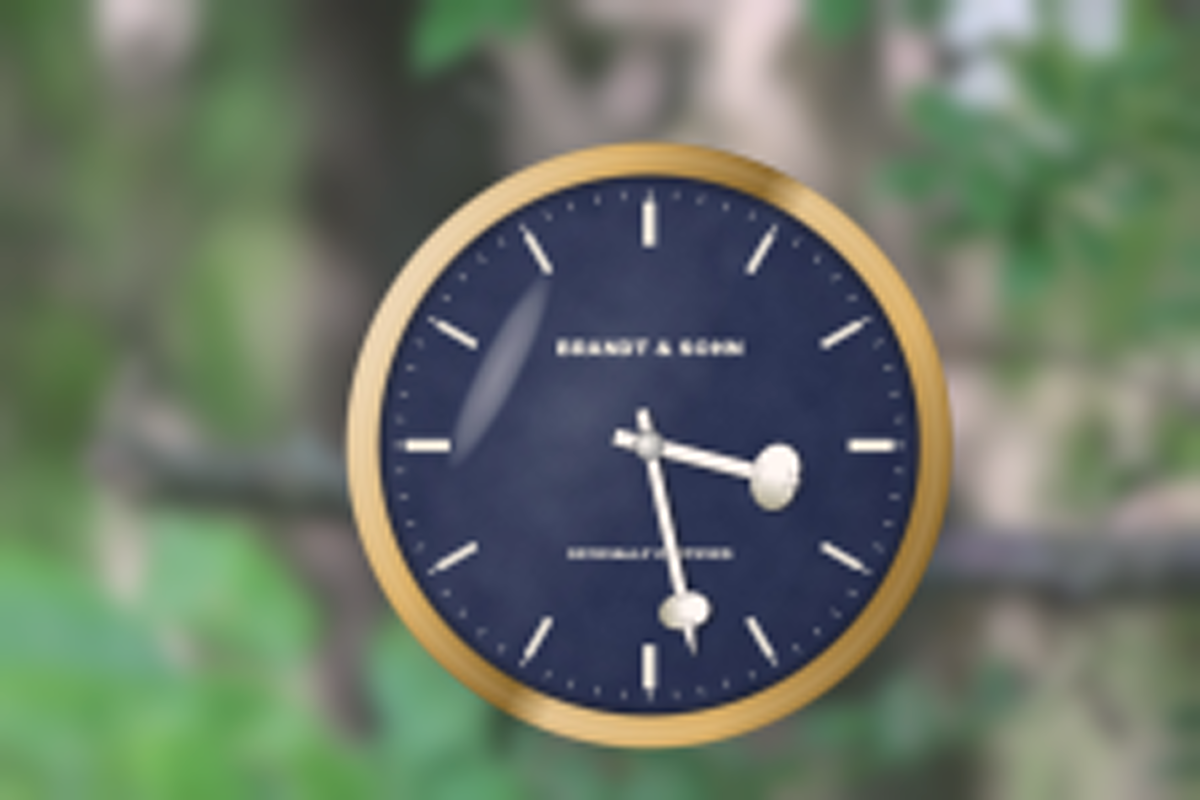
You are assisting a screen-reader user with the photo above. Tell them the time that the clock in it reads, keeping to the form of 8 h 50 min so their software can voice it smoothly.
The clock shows 3 h 28 min
